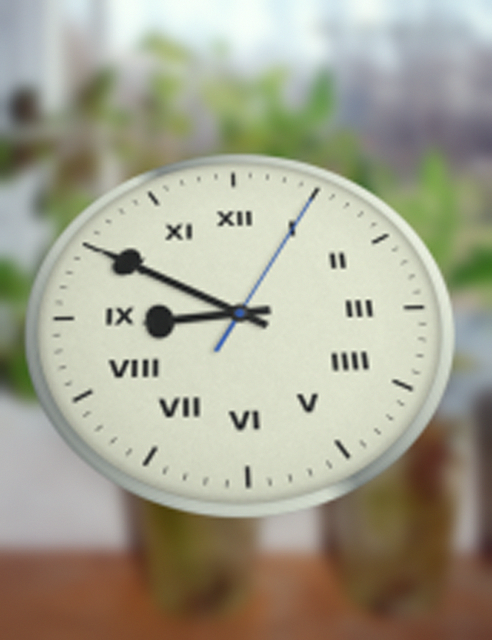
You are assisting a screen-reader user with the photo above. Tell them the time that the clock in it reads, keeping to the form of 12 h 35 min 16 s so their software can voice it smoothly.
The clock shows 8 h 50 min 05 s
